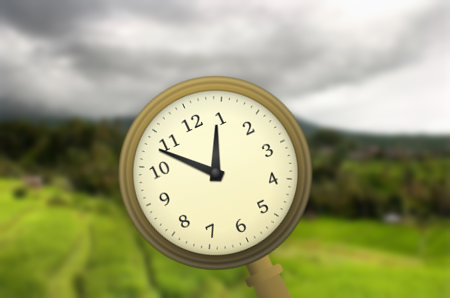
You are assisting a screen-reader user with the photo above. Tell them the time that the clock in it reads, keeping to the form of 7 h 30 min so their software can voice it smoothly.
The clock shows 12 h 53 min
